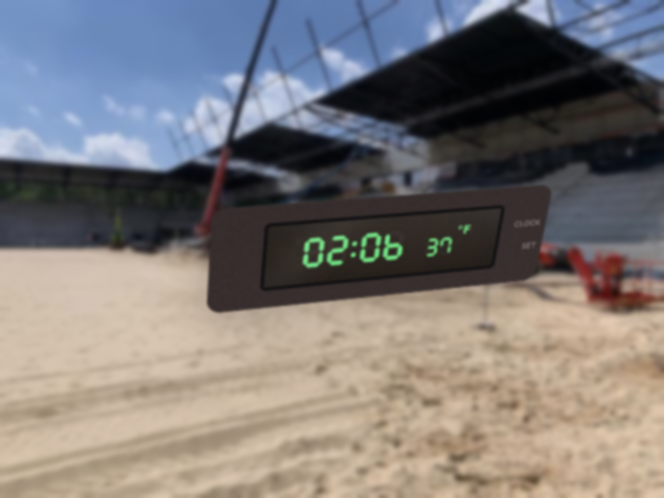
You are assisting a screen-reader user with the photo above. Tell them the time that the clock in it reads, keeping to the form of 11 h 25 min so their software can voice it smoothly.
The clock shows 2 h 06 min
